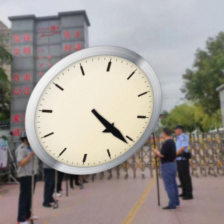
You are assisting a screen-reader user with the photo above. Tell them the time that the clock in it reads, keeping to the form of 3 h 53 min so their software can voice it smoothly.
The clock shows 4 h 21 min
